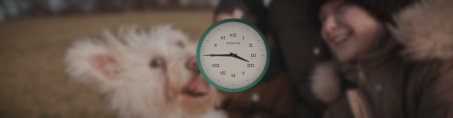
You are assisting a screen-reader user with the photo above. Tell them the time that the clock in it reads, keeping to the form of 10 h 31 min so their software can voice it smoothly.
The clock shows 3 h 45 min
